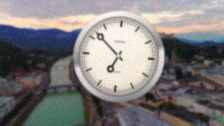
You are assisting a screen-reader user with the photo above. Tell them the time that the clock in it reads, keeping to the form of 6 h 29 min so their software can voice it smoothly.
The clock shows 6 h 52 min
